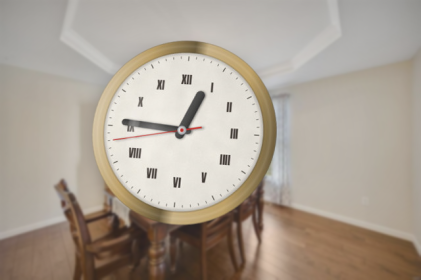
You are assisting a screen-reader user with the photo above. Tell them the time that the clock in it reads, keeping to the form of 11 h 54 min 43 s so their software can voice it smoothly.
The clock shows 12 h 45 min 43 s
